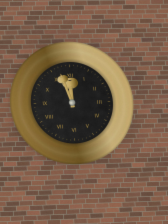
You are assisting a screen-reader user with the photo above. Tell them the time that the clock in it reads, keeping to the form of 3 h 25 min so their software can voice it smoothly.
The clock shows 11 h 57 min
